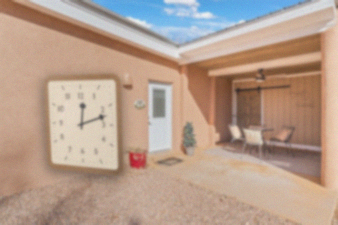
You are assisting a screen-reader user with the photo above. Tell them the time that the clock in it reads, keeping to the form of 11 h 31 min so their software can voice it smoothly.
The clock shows 12 h 12 min
